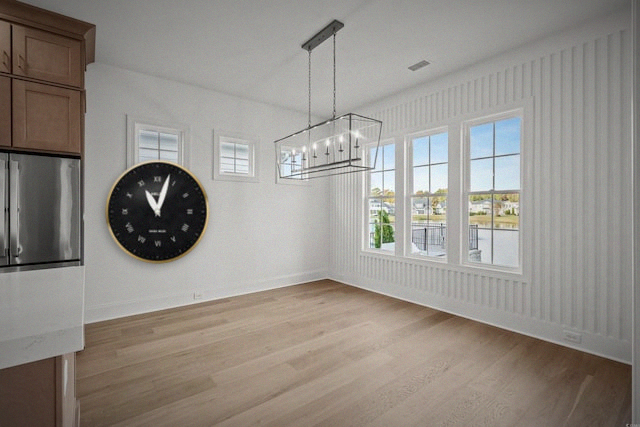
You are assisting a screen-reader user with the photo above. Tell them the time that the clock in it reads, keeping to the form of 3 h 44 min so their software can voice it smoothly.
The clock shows 11 h 03 min
